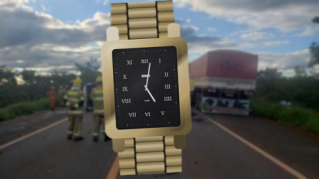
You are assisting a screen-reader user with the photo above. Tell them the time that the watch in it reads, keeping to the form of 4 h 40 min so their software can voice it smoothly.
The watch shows 5 h 02 min
